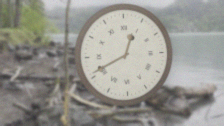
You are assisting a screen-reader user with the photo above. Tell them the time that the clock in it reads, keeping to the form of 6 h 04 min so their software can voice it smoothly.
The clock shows 12 h 41 min
